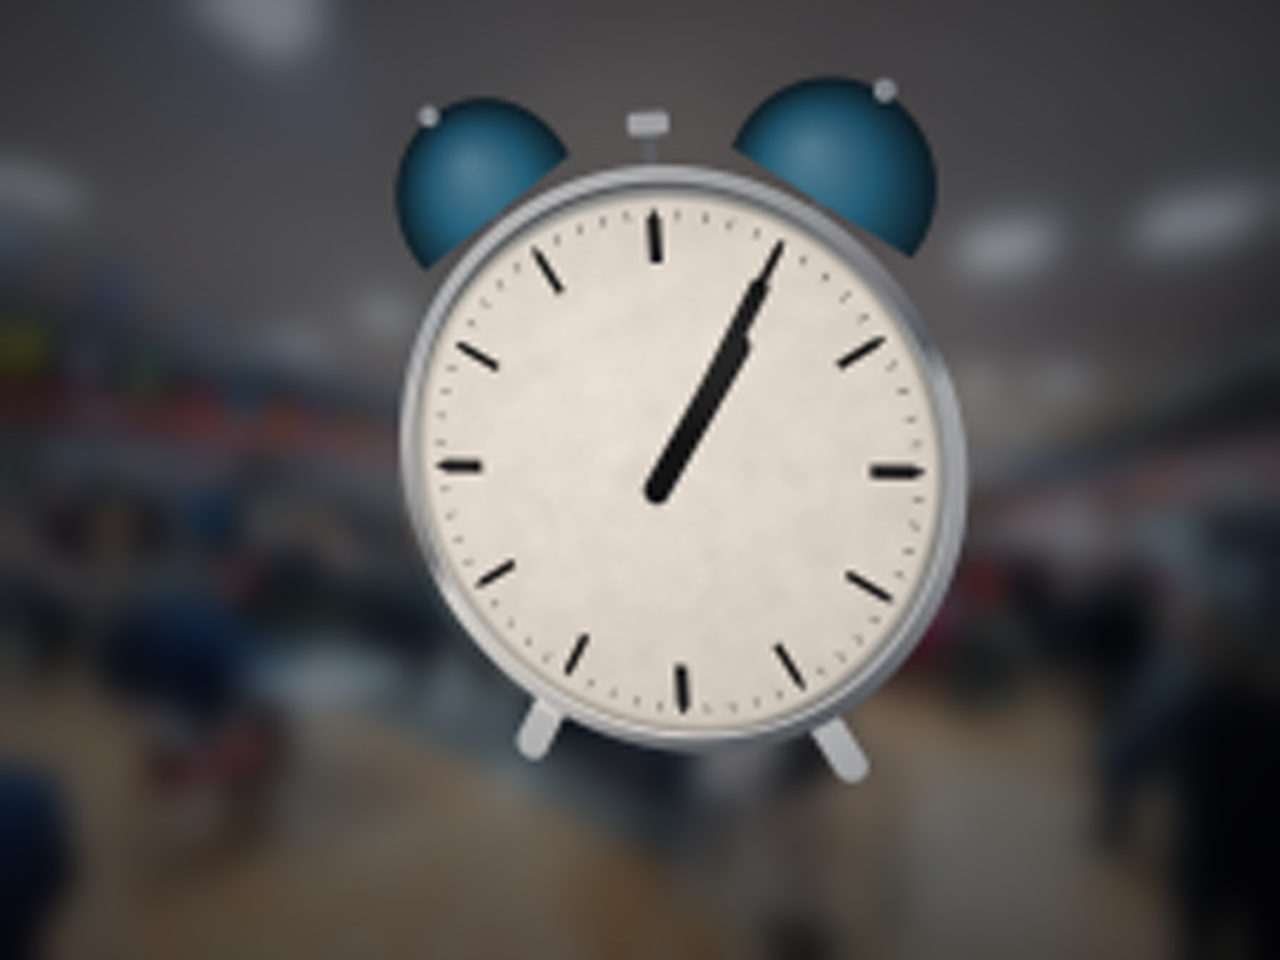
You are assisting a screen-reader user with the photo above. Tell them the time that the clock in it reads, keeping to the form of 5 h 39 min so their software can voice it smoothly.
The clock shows 1 h 05 min
